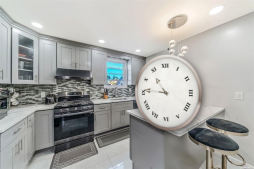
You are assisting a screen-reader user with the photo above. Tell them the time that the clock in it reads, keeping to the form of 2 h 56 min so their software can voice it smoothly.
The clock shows 10 h 46 min
